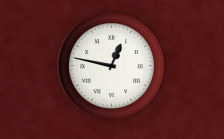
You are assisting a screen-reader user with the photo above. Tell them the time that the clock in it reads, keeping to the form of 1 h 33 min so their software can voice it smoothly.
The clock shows 12 h 47 min
